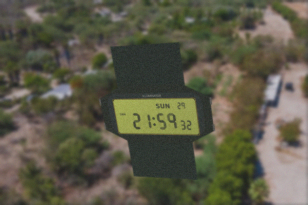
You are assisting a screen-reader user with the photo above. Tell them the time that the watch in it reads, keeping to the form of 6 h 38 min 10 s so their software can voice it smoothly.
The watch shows 21 h 59 min 32 s
